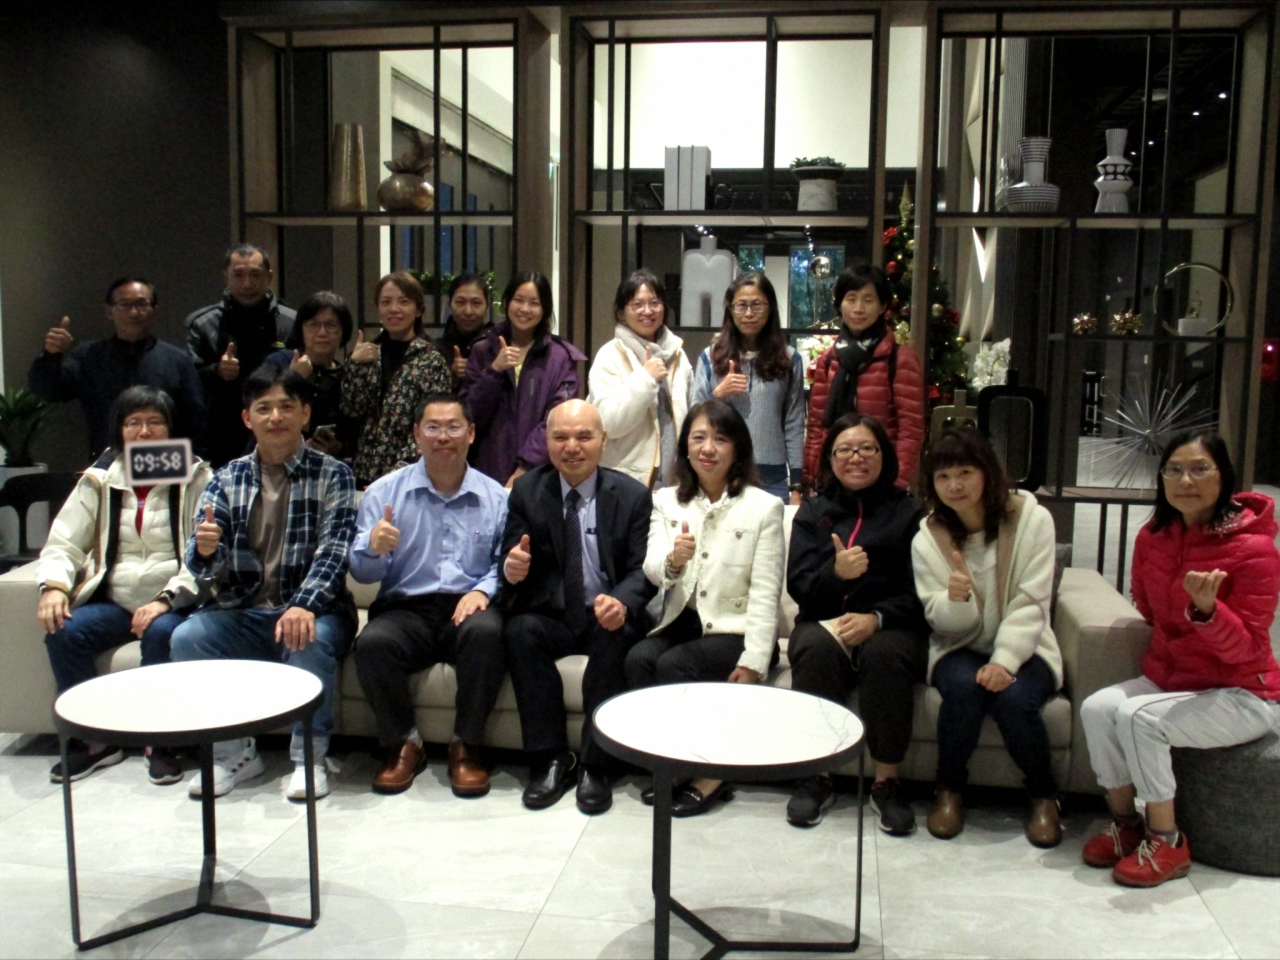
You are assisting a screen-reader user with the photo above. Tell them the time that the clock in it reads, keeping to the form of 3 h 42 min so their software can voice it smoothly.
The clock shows 9 h 58 min
